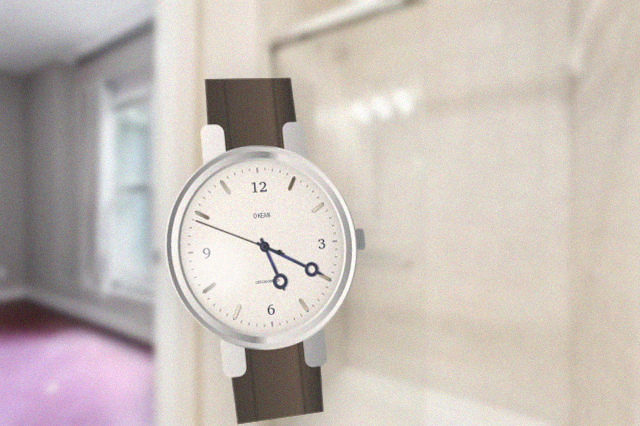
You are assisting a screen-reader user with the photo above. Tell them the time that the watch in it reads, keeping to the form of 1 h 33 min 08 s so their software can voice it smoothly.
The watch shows 5 h 19 min 49 s
